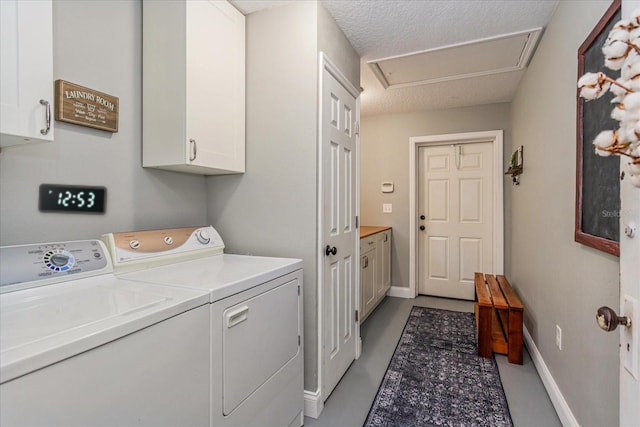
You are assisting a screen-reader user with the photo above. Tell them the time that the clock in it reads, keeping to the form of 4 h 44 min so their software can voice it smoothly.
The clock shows 12 h 53 min
